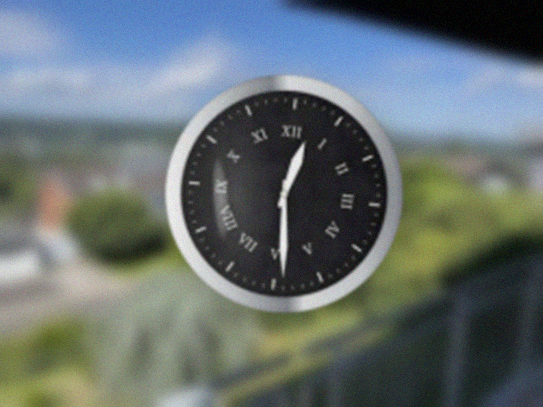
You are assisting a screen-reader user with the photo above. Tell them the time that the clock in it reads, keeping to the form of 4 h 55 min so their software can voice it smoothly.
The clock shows 12 h 29 min
